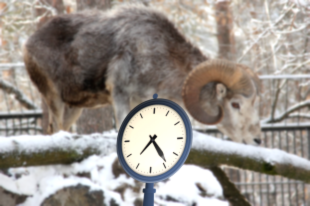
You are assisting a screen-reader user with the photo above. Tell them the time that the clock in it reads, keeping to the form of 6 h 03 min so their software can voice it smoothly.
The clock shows 7 h 24 min
